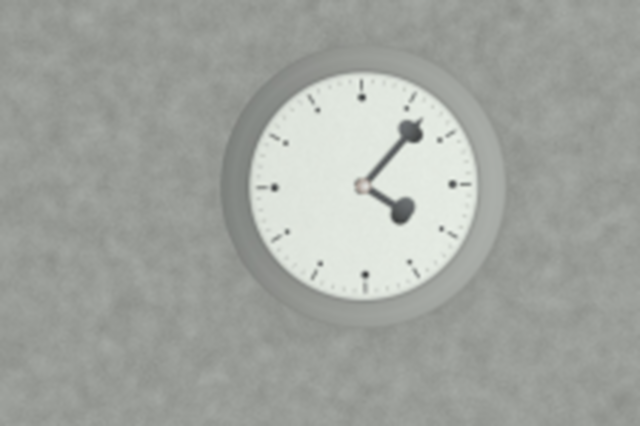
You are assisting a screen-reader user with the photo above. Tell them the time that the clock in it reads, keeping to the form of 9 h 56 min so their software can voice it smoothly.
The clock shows 4 h 07 min
